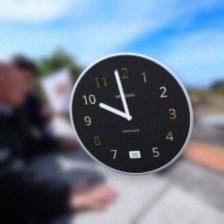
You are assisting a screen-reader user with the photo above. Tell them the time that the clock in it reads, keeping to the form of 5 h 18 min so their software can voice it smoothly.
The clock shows 9 h 59 min
